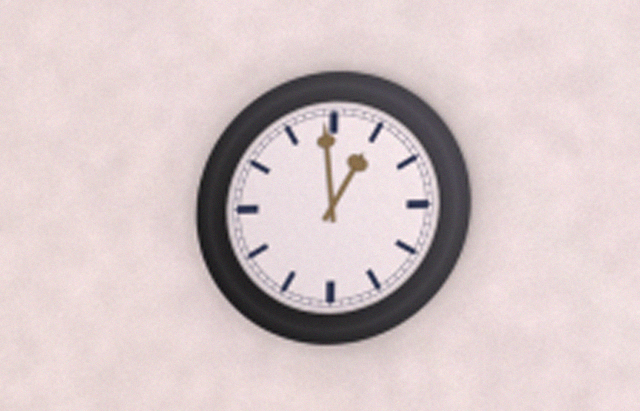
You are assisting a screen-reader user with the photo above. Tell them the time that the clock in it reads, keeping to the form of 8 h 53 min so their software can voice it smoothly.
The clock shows 12 h 59 min
